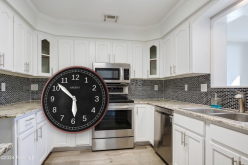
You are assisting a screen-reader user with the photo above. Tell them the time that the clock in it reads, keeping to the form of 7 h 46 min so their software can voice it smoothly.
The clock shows 5 h 52 min
